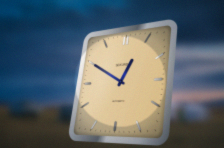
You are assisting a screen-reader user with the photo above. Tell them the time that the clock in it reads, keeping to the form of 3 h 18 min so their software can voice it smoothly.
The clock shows 12 h 50 min
